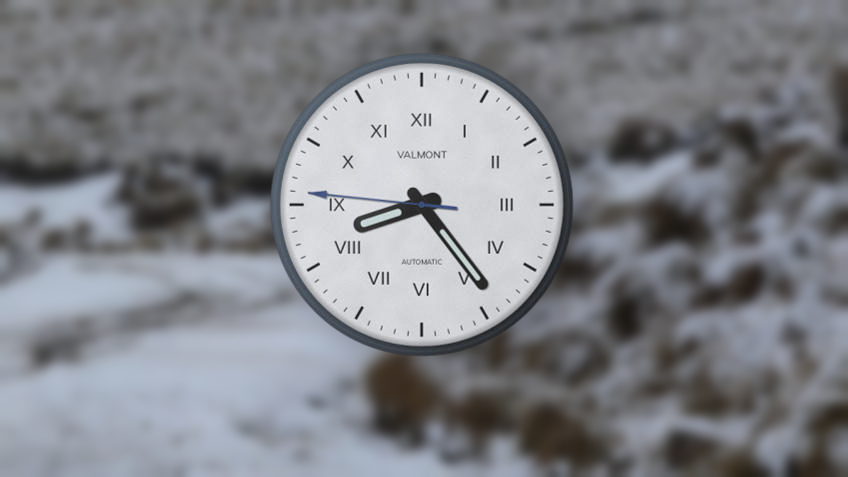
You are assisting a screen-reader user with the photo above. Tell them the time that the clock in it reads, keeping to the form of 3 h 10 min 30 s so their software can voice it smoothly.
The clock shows 8 h 23 min 46 s
